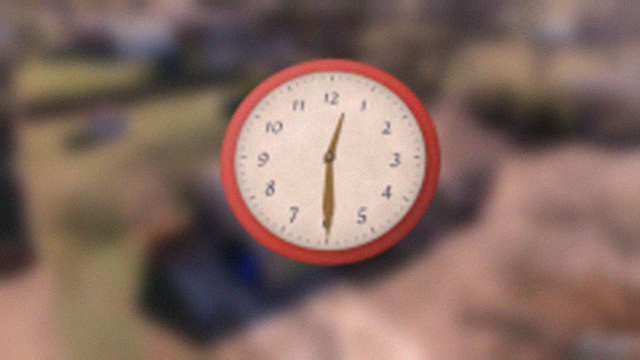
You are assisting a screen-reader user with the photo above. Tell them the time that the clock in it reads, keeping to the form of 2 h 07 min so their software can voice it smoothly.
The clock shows 12 h 30 min
